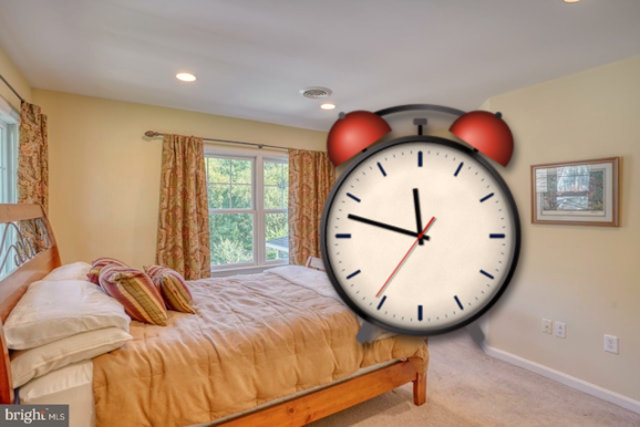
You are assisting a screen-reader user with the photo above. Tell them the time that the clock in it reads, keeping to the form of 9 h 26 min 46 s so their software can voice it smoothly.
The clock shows 11 h 47 min 36 s
